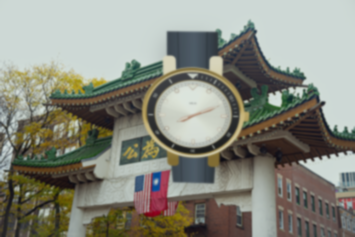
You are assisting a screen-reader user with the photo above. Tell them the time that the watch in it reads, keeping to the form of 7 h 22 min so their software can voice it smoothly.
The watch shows 8 h 11 min
